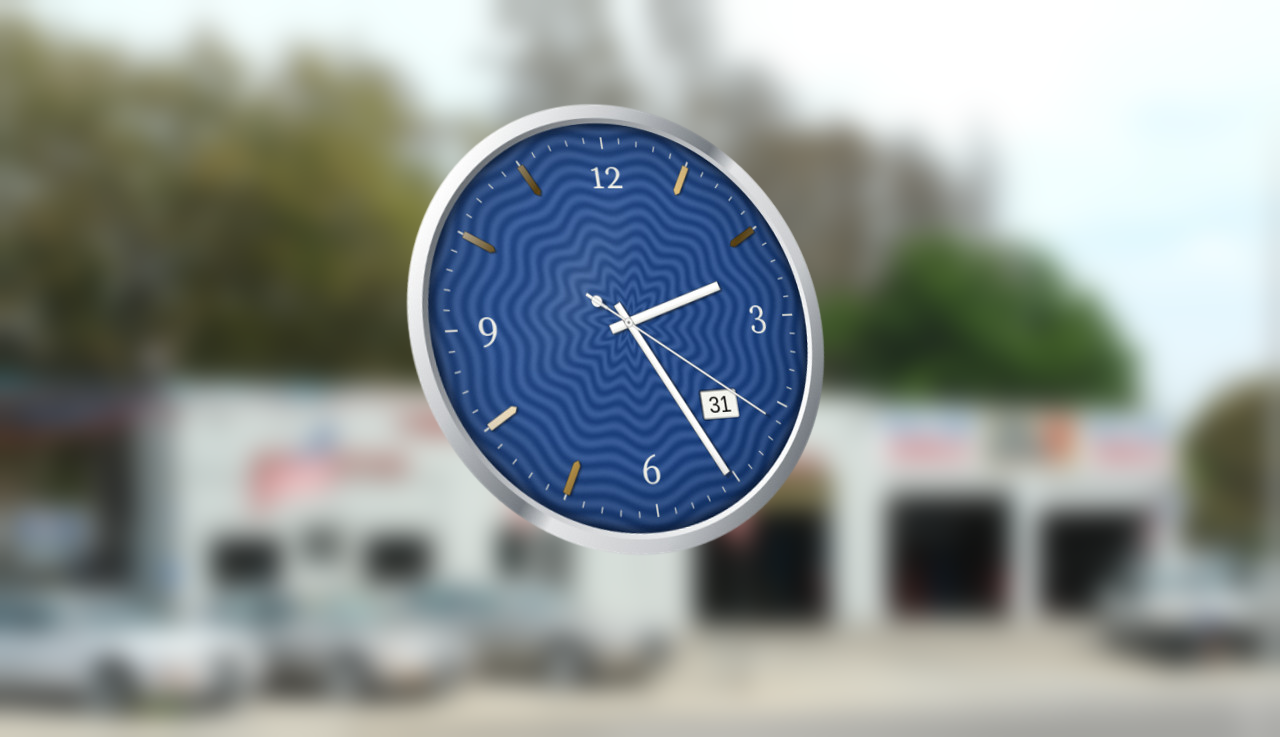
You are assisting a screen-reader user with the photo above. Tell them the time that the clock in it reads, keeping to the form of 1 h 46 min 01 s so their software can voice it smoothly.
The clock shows 2 h 25 min 21 s
